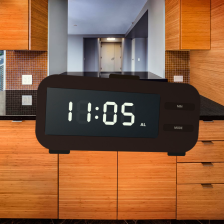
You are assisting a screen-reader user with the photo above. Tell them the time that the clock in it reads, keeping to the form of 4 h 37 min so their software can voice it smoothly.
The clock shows 11 h 05 min
